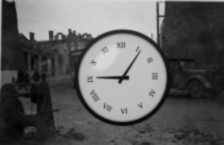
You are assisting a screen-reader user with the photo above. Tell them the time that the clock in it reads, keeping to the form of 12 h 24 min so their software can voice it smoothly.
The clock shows 9 h 06 min
